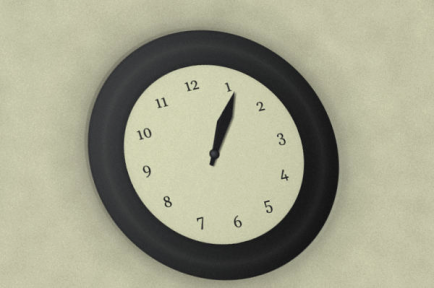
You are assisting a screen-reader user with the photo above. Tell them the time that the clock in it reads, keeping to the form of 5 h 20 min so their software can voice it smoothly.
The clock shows 1 h 06 min
